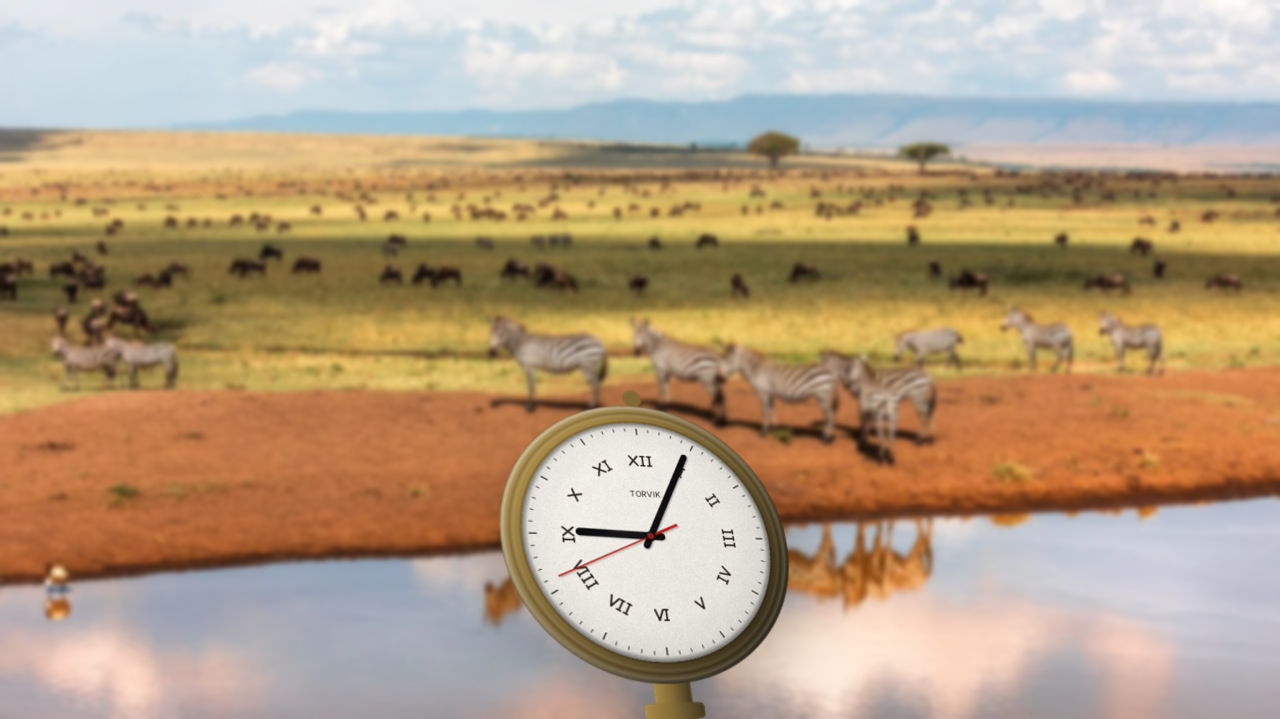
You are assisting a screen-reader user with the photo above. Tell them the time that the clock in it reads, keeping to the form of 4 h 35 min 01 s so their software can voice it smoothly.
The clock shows 9 h 04 min 41 s
